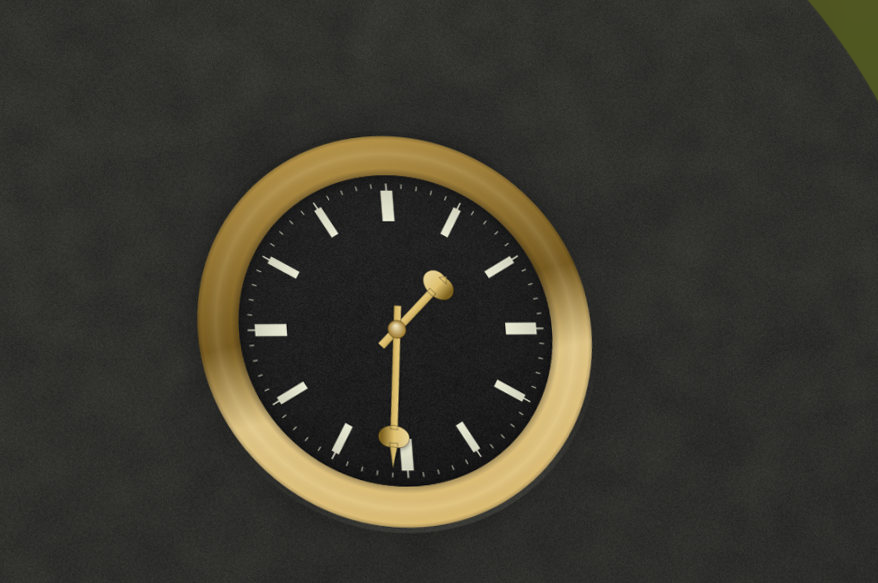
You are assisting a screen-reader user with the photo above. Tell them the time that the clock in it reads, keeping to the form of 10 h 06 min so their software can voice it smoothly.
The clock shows 1 h 31 min
